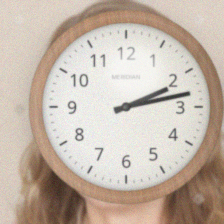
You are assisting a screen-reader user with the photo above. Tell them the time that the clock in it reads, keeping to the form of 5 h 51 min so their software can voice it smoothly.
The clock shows 2 h 13 min
